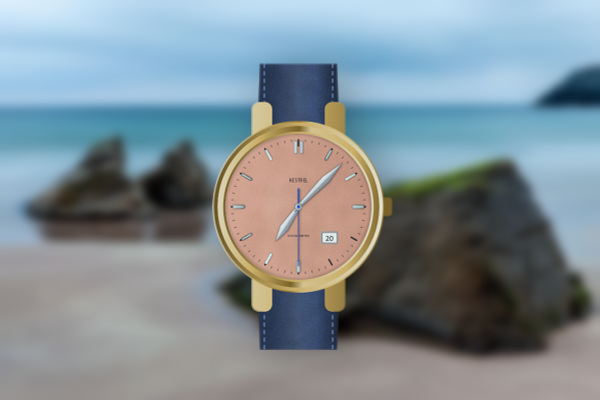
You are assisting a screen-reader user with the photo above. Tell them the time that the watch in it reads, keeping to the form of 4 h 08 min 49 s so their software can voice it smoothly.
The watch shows 7 h 07 min 30 s
